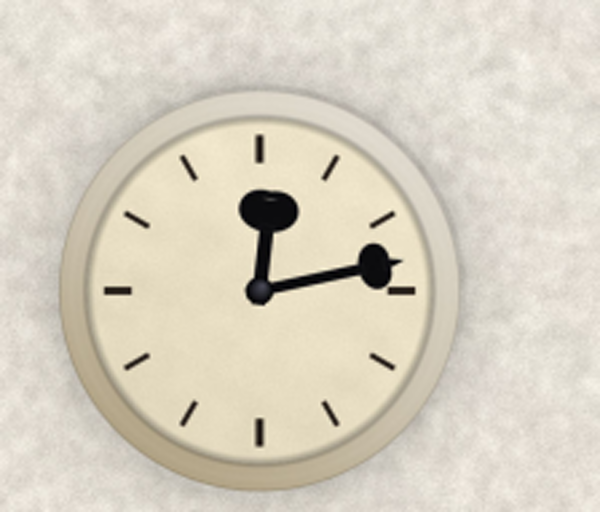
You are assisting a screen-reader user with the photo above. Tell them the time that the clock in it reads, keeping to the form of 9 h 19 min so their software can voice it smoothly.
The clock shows 12 h 13 min
